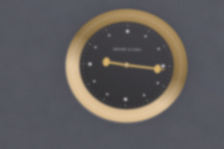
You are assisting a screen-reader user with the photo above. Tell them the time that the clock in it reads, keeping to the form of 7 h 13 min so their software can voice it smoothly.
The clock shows 9 h 16 min
